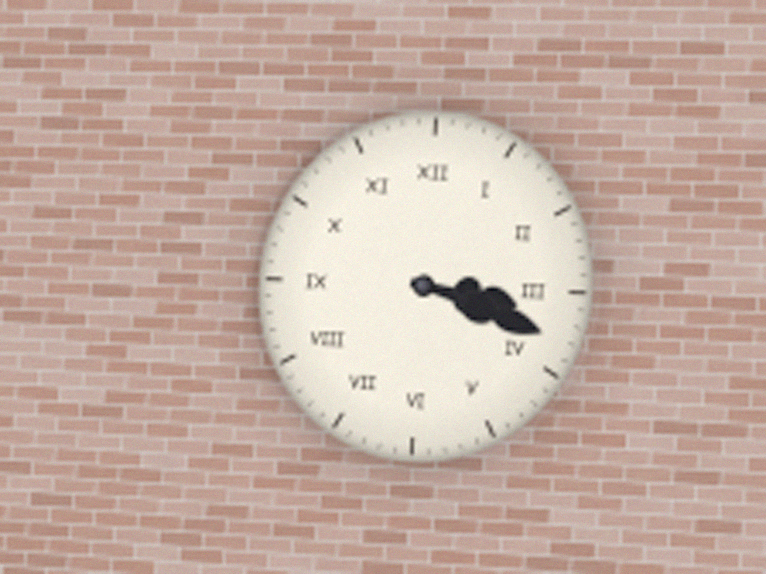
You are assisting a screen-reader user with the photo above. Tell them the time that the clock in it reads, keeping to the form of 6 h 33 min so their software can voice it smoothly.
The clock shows 3 h 18 min
